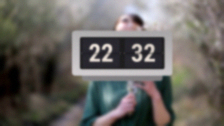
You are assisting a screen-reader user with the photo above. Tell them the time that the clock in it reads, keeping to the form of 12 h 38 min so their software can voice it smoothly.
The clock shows 22 h 32 min
